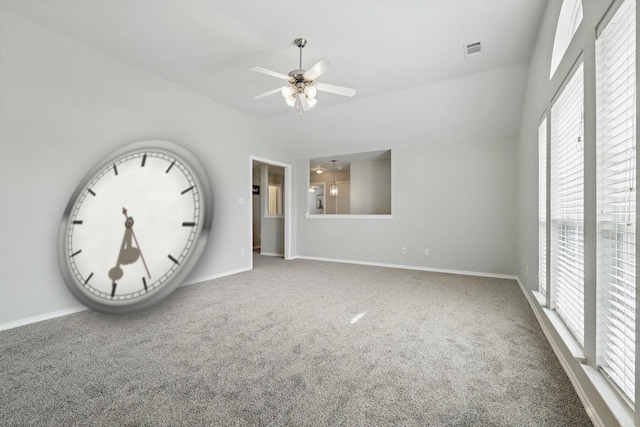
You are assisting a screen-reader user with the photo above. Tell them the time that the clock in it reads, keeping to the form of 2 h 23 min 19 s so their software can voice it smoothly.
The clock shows 5 h 30 min 24 s
